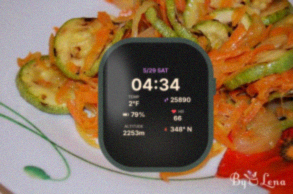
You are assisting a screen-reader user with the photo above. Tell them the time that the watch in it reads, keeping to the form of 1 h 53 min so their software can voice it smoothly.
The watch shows 4 h 34 min
